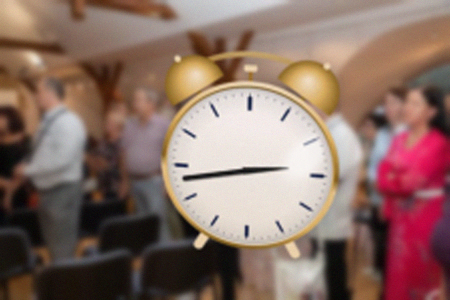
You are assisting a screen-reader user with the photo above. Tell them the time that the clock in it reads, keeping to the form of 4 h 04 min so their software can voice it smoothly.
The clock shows 2 h 43 min
